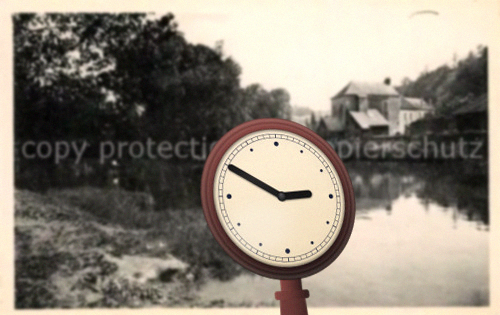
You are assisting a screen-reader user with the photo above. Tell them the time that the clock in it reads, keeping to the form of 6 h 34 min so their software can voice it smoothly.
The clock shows 2 h 50 min
